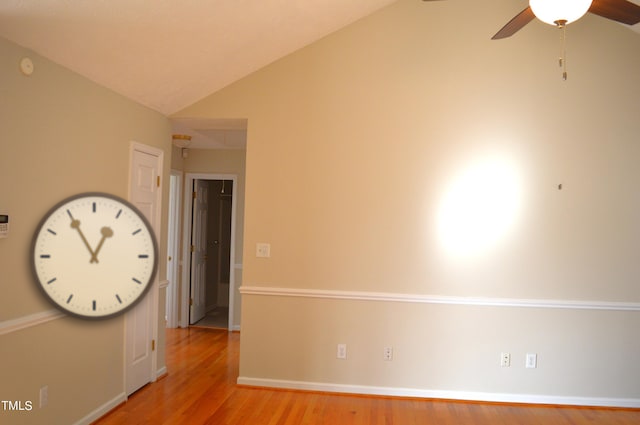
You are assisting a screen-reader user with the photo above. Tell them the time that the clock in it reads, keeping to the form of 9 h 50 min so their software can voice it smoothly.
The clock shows 12 h 55 min
